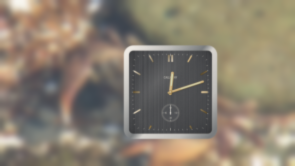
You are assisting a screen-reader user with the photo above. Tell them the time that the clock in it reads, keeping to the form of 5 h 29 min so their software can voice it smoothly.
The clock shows 12 h 12 min
